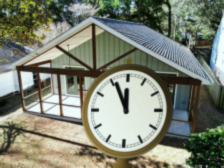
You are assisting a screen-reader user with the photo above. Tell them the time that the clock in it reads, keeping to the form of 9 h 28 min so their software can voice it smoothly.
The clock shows 11 h 56 min
